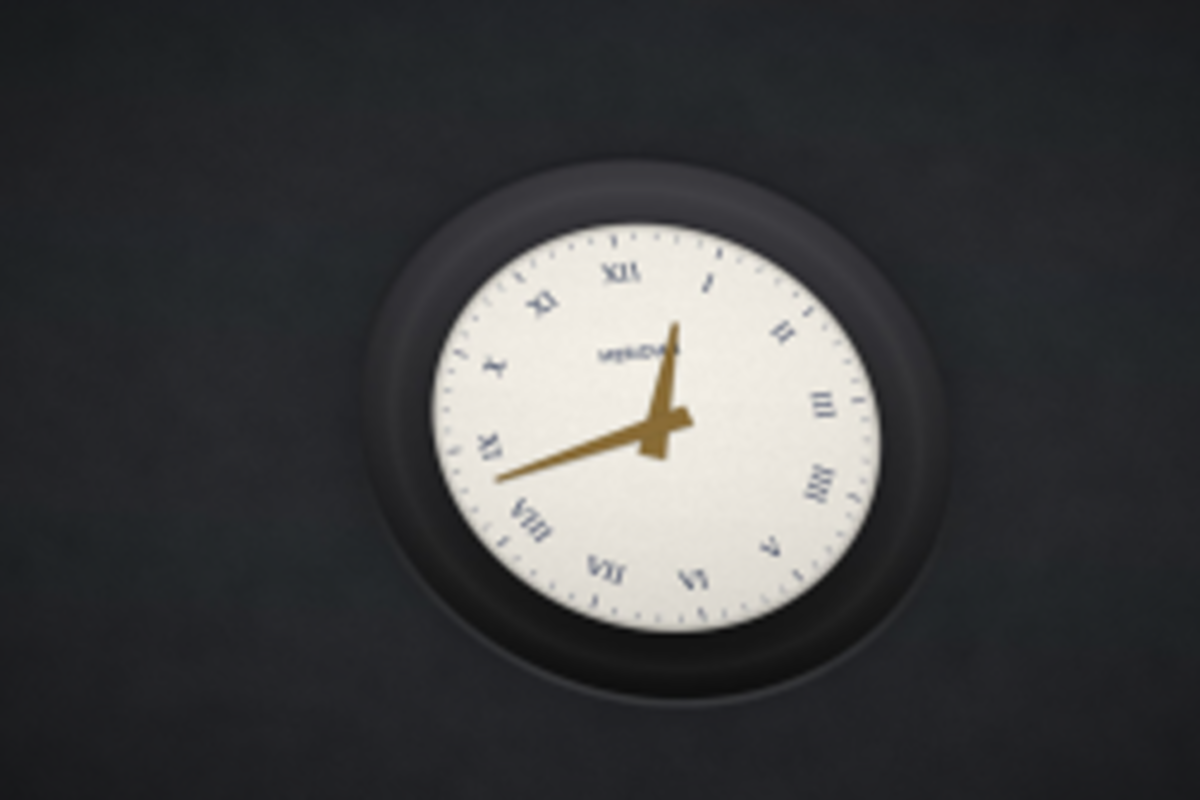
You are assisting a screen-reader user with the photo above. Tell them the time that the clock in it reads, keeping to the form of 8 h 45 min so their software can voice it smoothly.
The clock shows 12 h 43 min
